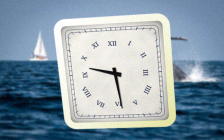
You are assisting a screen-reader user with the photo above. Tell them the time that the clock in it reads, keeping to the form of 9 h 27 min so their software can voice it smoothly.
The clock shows 9 h 29 min
